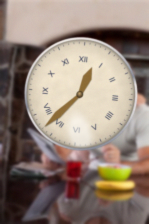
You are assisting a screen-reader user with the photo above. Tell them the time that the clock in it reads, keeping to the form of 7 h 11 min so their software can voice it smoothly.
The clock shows 12 h 37 min
